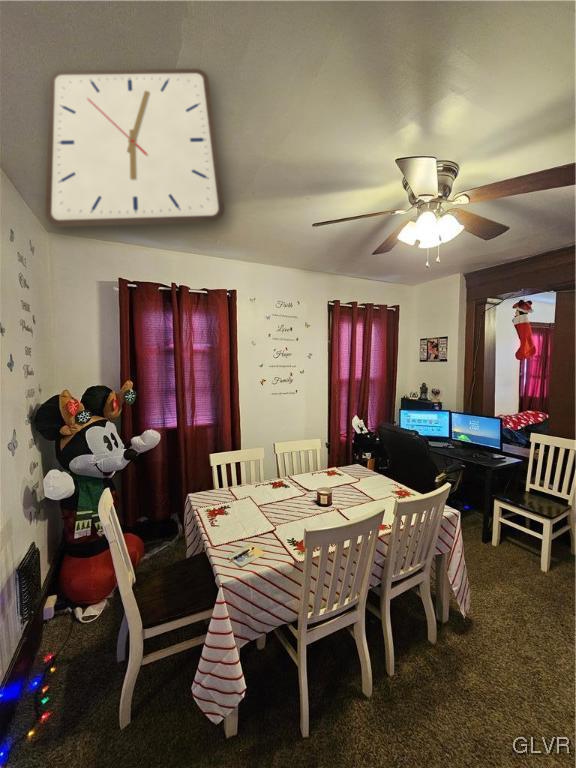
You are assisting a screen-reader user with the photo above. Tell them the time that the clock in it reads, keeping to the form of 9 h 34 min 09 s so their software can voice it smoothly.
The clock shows 6 h 02 min 53 s
